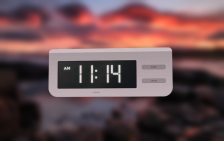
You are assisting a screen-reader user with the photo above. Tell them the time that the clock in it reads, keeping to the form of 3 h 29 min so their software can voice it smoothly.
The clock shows 11 h 14 min
